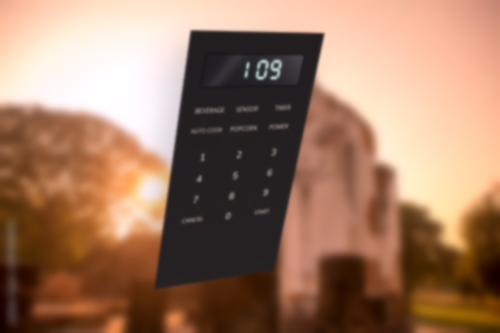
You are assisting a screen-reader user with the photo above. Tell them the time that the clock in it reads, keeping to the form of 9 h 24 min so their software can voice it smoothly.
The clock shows 1 h 09 min
